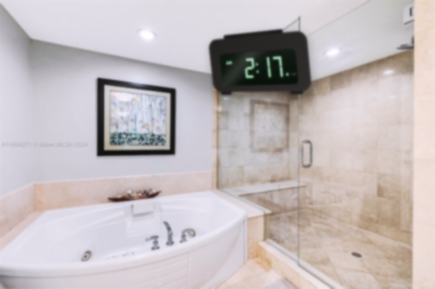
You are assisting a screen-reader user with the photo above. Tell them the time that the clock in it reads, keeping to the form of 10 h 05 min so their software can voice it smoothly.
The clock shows 2 h 17 min
